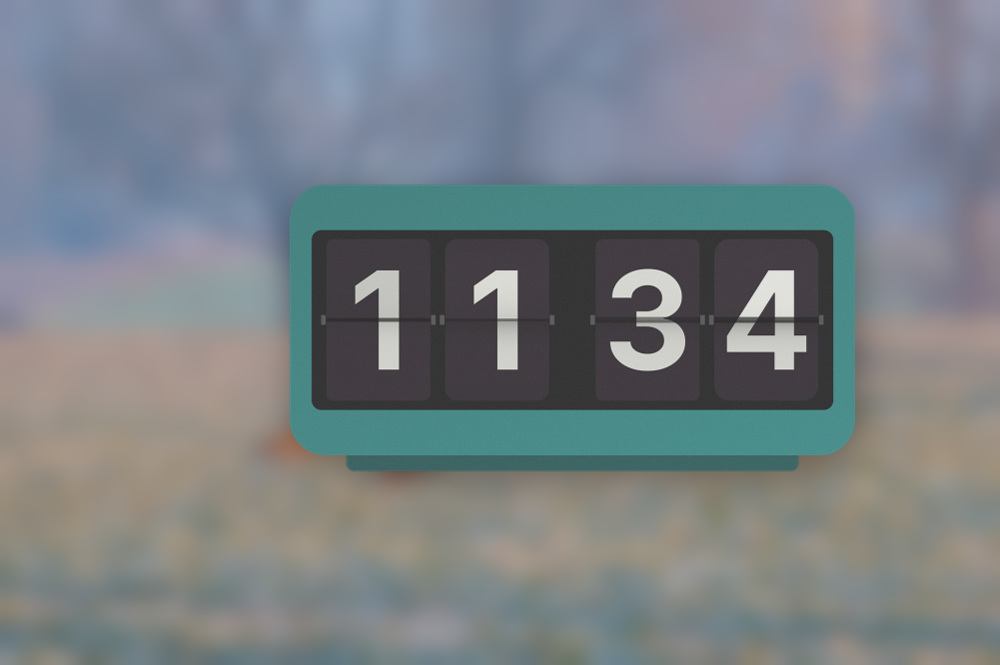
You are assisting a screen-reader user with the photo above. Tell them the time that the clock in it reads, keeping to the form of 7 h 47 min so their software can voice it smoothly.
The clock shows 11 h 34 min
